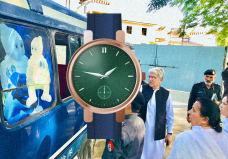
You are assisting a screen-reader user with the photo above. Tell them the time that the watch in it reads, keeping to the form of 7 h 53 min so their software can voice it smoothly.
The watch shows 1 h 47 min
